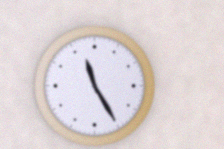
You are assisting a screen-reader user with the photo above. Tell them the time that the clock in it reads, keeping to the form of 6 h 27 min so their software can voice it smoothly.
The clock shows 11 h 25 min
